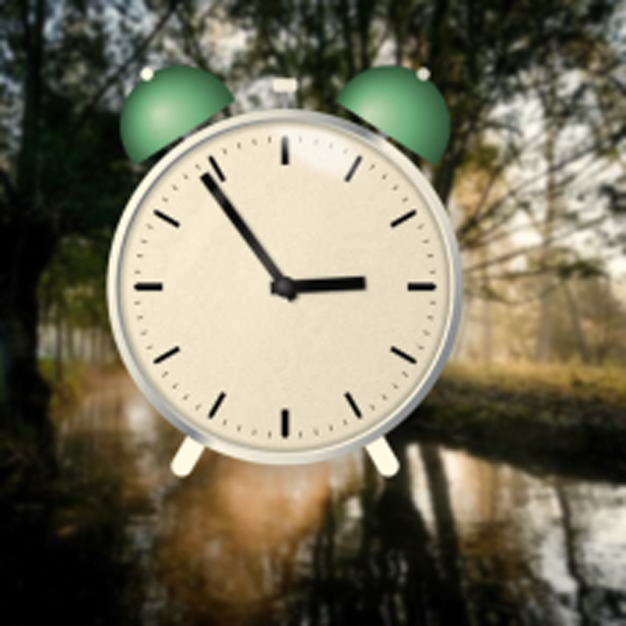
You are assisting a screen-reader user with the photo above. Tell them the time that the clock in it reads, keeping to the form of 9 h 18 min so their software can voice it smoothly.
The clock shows 2 h 54 min
